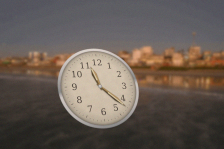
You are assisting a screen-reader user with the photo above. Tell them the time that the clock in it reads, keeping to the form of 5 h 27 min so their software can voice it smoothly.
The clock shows 11 h 22 min
